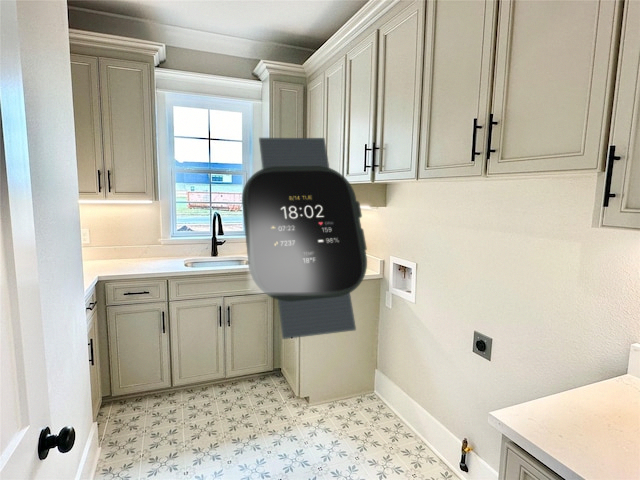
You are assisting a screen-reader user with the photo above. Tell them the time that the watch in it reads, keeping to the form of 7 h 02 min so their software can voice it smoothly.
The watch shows 18 h 02 min
